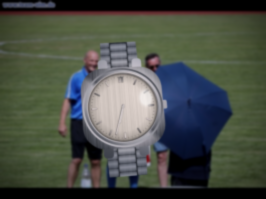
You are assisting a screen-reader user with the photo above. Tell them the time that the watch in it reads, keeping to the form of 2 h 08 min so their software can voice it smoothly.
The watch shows 6 h 33 min
